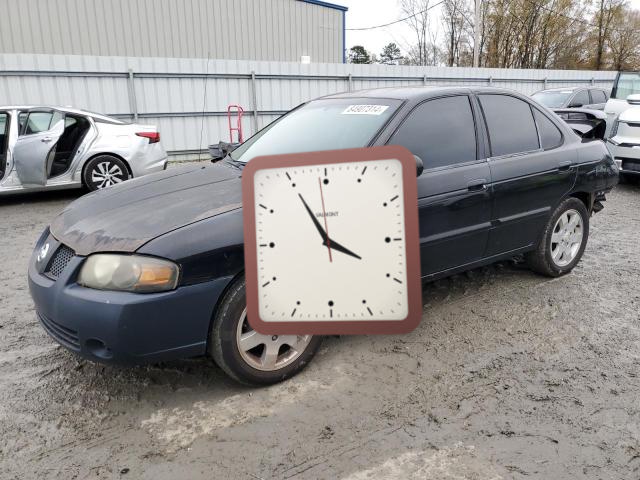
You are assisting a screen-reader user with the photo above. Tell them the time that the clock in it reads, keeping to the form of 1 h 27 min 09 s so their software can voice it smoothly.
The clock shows 3 h 54 min 59 s
